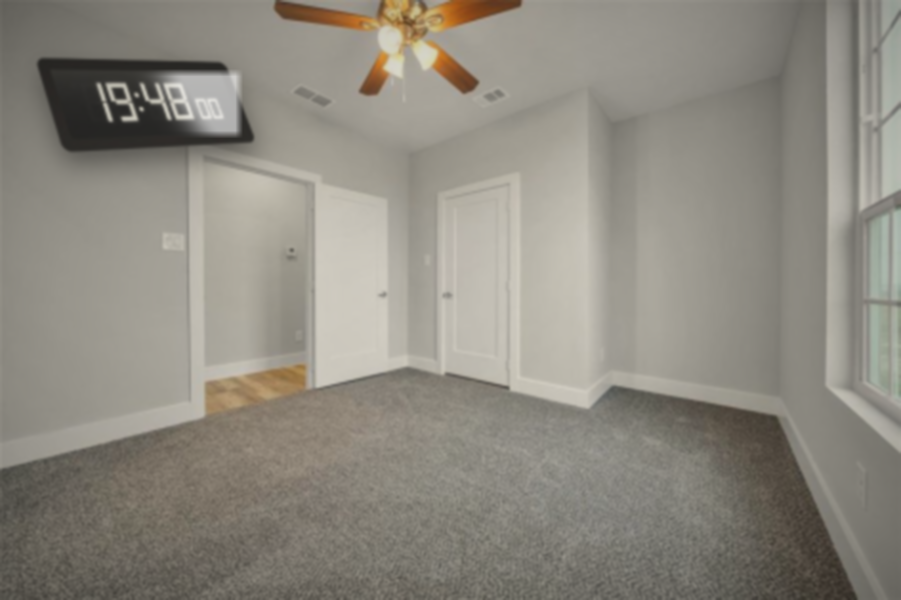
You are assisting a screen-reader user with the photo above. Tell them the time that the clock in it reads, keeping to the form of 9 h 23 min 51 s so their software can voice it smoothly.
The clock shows 19 h 48 min 00 s
